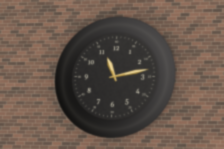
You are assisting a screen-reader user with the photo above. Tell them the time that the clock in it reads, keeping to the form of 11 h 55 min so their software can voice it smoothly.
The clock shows 11 h 13 min
